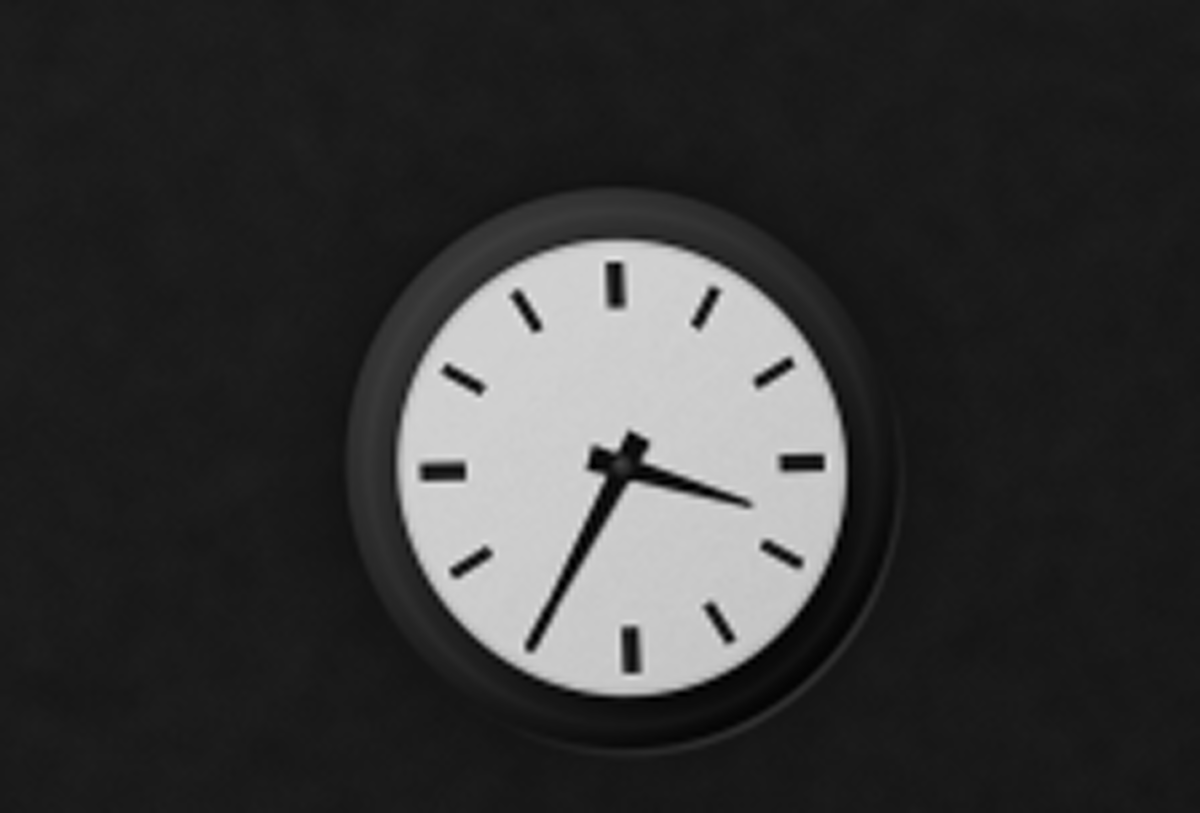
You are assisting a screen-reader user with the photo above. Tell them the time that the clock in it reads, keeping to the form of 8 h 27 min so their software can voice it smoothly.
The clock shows 3 h 35 min
